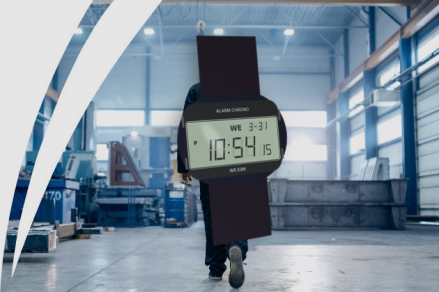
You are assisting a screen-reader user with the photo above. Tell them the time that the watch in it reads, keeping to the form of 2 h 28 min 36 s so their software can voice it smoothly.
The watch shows 10 h 54 min 15 s
